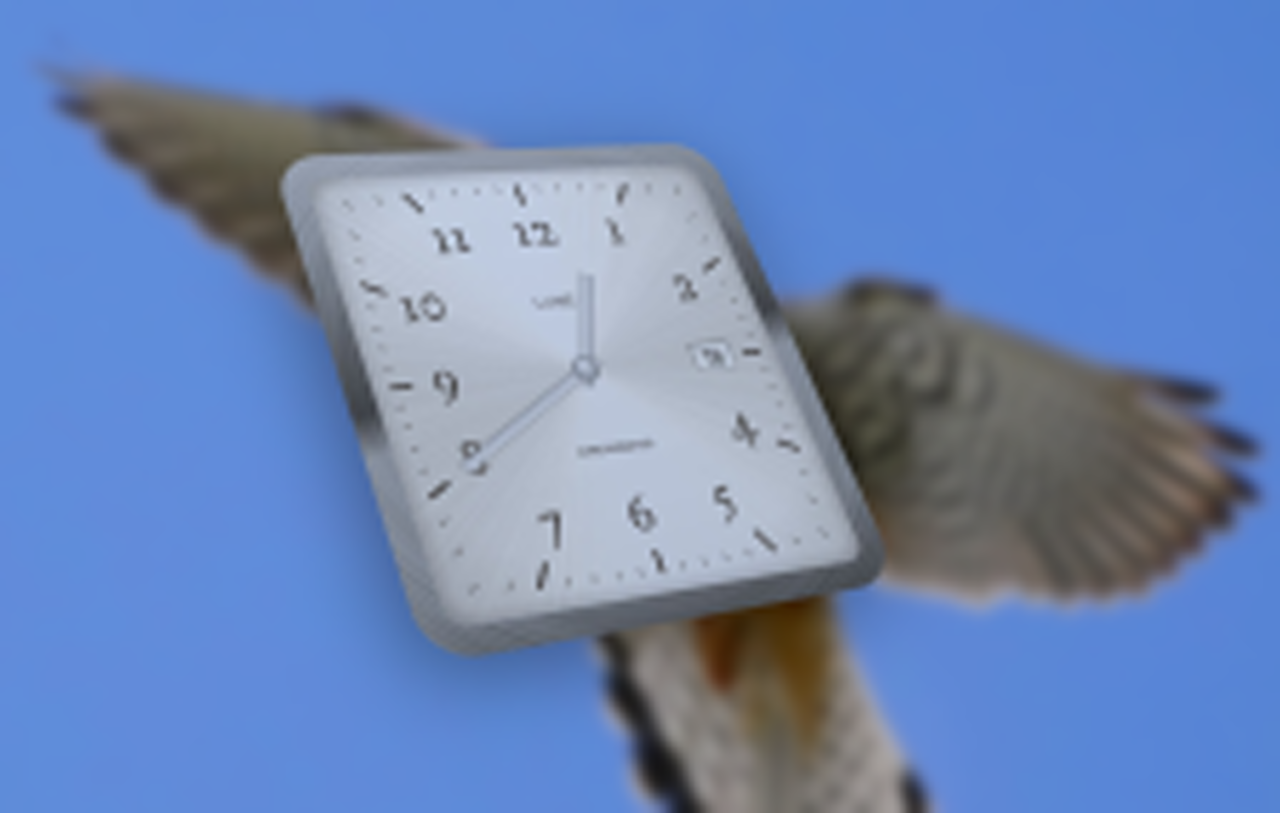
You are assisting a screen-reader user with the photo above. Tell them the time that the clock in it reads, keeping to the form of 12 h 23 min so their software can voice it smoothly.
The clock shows 12 h 40 min
